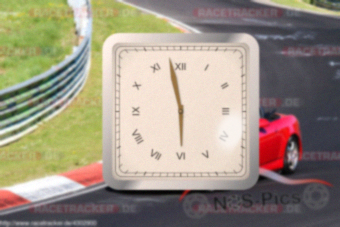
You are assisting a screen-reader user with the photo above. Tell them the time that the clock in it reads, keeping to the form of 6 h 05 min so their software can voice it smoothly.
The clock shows 5 h 58 min
